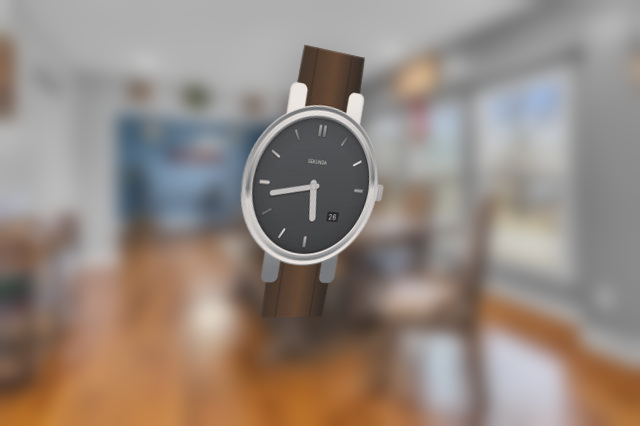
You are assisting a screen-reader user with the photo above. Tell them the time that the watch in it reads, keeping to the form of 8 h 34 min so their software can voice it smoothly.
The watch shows 5 h 43 min
